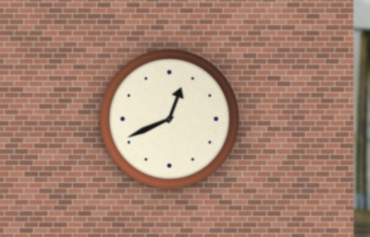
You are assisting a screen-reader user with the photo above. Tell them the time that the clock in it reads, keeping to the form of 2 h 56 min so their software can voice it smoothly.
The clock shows 12 h 41 min
